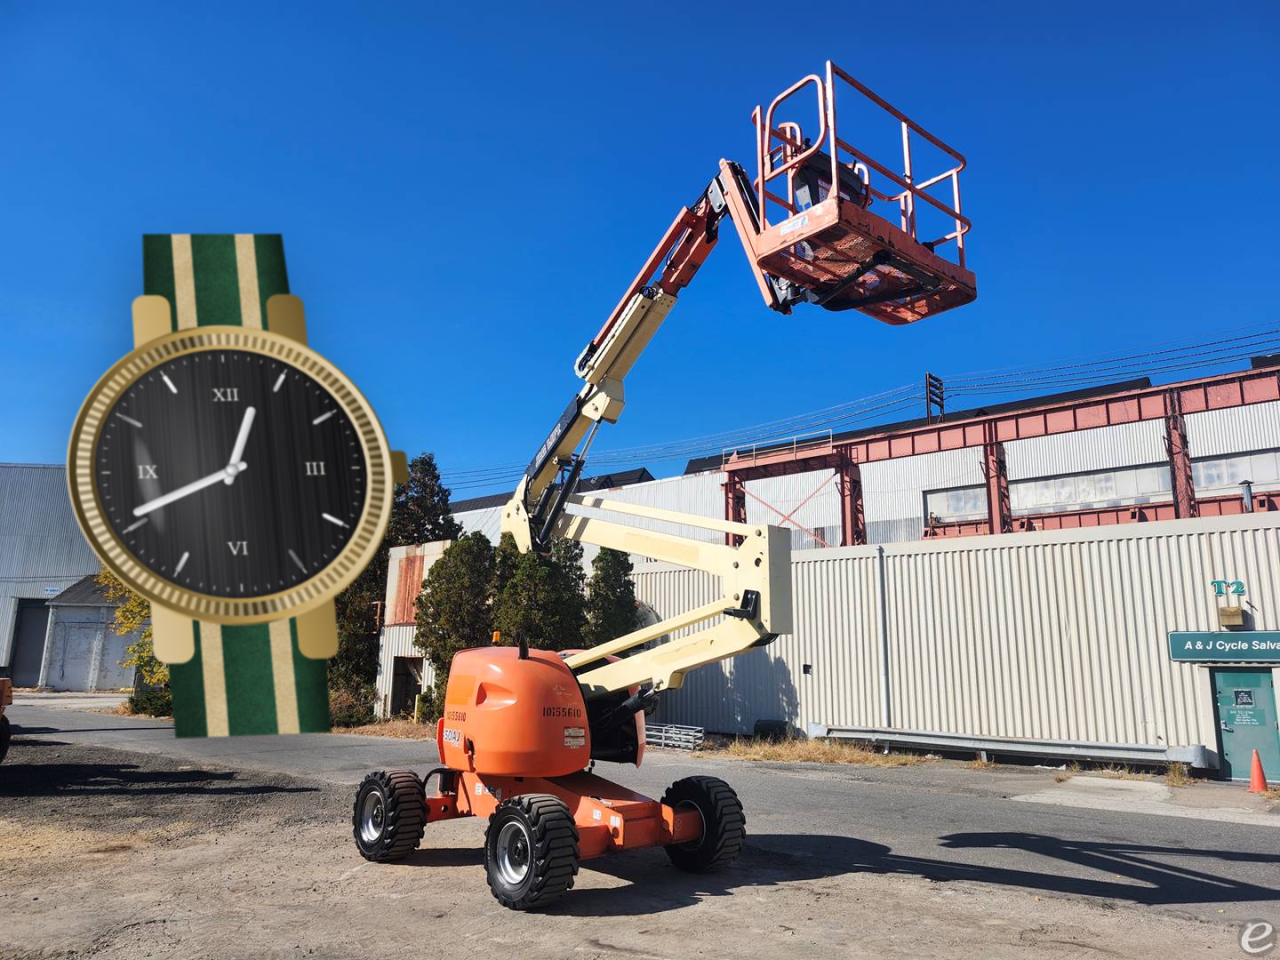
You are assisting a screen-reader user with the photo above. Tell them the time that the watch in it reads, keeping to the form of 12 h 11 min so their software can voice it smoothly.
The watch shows 12 h 41 min
